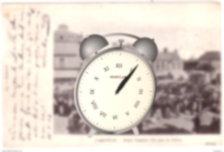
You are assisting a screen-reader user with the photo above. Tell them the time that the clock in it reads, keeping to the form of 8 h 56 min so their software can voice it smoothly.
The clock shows 1 h 06 min
